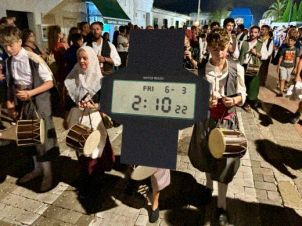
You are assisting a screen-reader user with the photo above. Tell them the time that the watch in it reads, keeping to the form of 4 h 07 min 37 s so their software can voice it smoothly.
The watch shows 2 h 10 min 22 s
